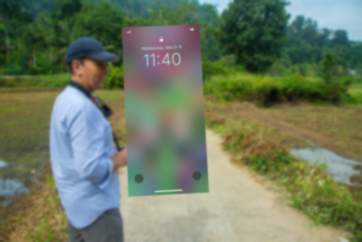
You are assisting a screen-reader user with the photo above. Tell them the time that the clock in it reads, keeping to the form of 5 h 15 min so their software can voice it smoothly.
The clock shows 11 h 40 min
